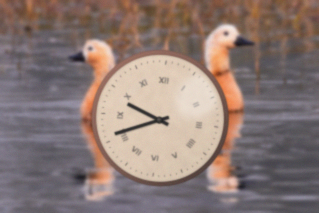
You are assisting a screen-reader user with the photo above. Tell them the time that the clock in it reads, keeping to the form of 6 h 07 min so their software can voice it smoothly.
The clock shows 9 h 41 min
